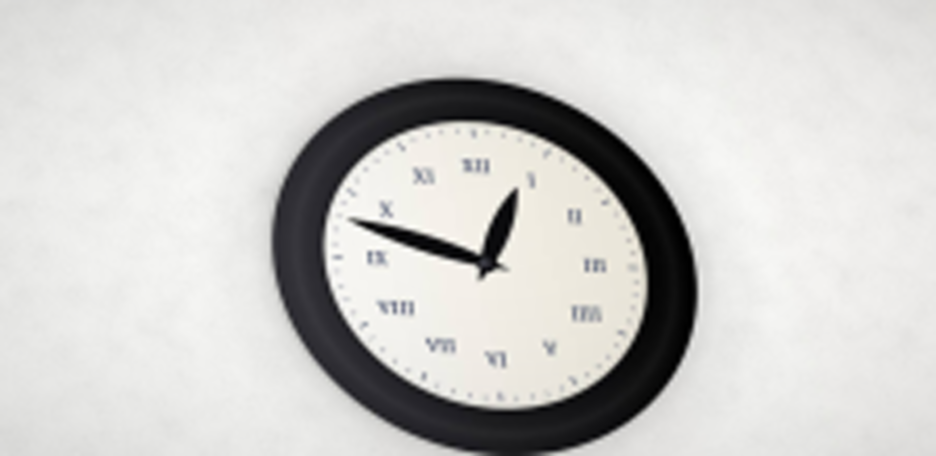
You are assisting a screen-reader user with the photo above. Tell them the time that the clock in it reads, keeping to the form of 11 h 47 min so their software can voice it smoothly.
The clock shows 12 h 48 min
